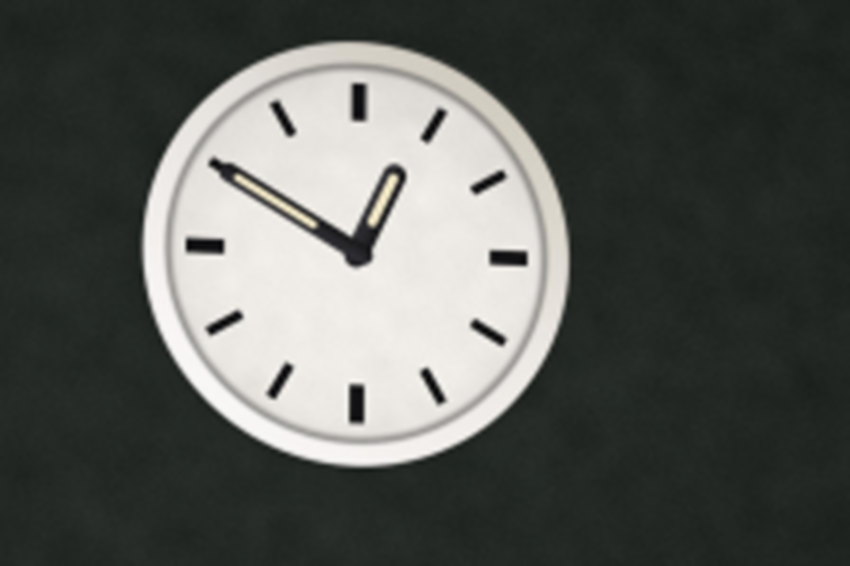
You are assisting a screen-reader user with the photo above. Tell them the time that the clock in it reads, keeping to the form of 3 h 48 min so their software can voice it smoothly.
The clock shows 12 h 50 min
